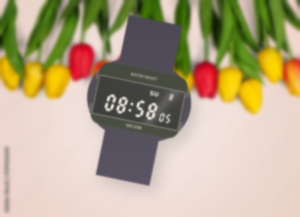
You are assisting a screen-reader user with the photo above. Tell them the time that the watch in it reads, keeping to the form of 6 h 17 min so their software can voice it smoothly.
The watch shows 8 h 58 min
